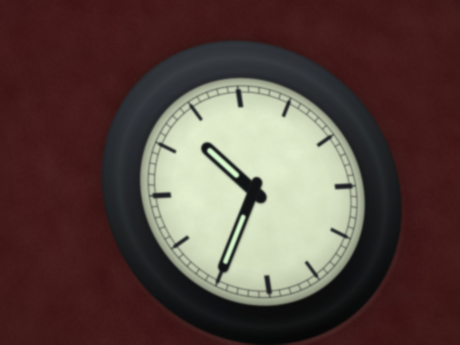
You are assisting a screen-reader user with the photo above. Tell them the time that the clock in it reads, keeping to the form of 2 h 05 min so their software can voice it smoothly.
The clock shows 10 h 35 min
